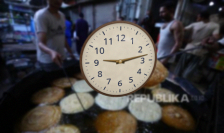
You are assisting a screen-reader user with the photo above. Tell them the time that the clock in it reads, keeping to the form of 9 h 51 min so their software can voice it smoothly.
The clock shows 9 h 13 min
